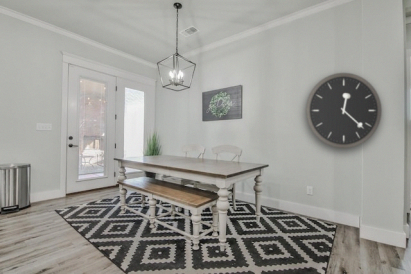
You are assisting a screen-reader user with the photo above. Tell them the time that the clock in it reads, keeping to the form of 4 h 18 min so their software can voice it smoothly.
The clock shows 12 h 22 min
